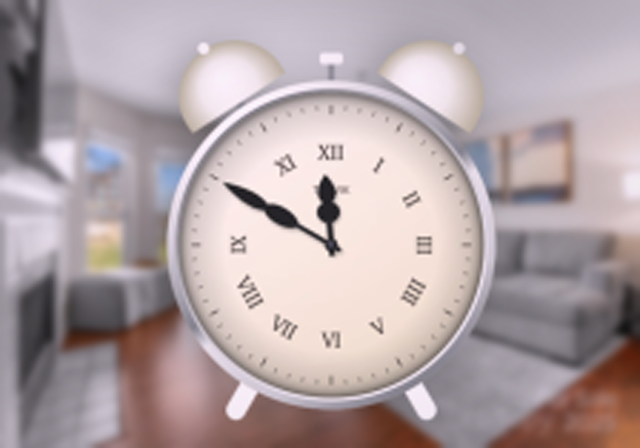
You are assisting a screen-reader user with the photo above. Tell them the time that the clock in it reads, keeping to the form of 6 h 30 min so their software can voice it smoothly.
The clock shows 11 h 50 min
